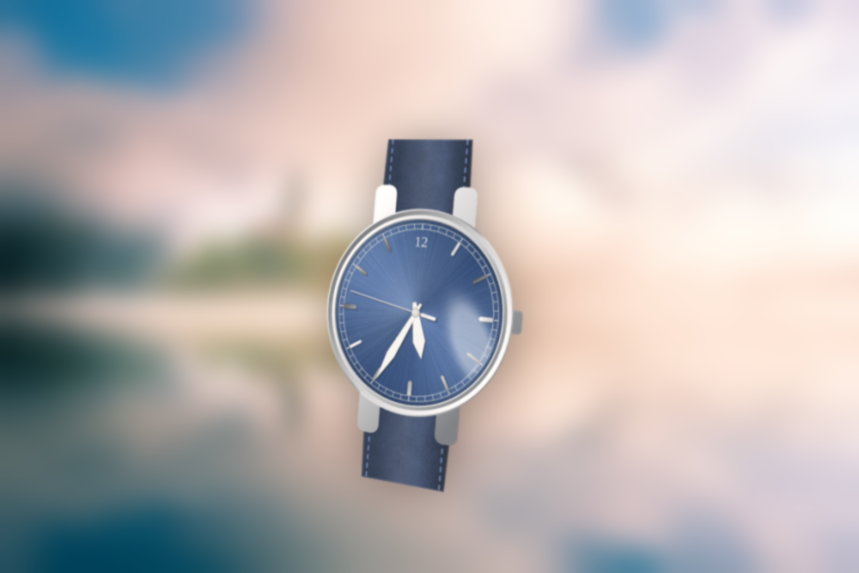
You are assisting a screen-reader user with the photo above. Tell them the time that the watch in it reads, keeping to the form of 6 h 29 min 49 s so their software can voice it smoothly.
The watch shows 5 h 34 min 47 s
